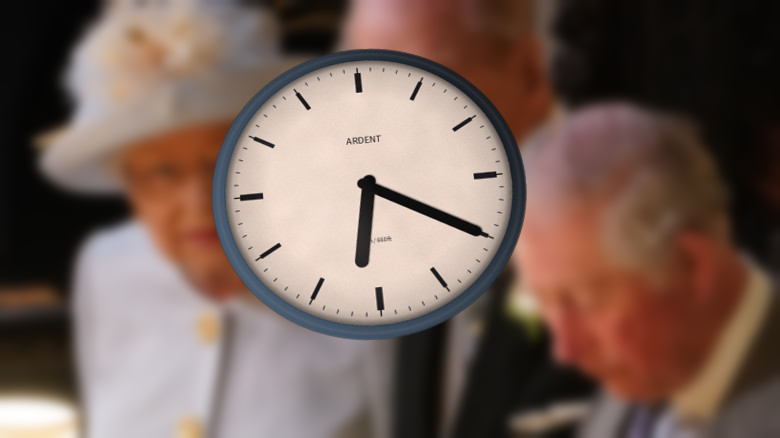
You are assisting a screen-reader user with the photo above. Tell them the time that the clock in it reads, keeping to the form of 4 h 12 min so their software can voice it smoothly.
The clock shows 6 h 20 min
